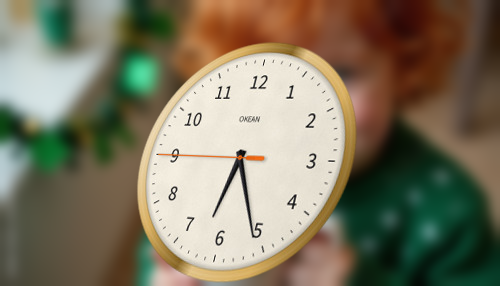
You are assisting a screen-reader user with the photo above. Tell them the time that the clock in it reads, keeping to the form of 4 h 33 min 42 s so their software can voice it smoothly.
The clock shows 6 h 25 min 45 s
